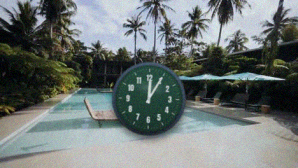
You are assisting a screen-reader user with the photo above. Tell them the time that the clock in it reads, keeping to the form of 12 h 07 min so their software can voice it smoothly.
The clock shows 12 h 05 min
